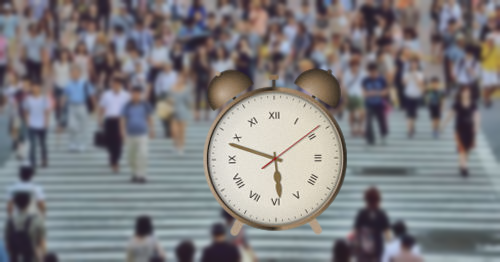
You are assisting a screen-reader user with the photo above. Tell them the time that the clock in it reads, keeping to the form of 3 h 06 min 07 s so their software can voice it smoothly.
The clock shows 5 h 48 min 09 s
